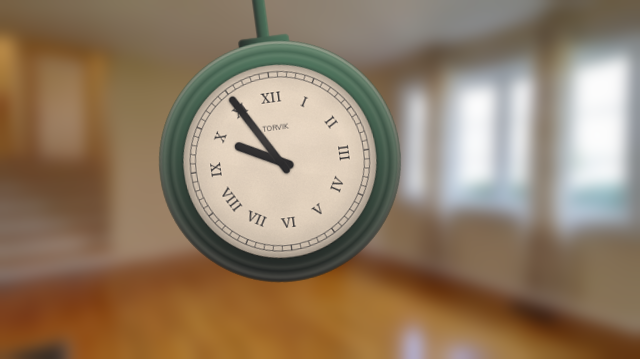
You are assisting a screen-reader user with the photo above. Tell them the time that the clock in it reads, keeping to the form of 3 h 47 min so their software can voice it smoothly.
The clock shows 9 h 55 min
